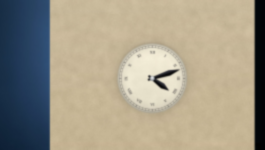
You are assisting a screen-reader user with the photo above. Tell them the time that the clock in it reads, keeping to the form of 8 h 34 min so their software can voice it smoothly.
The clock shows 4 h 12 min
